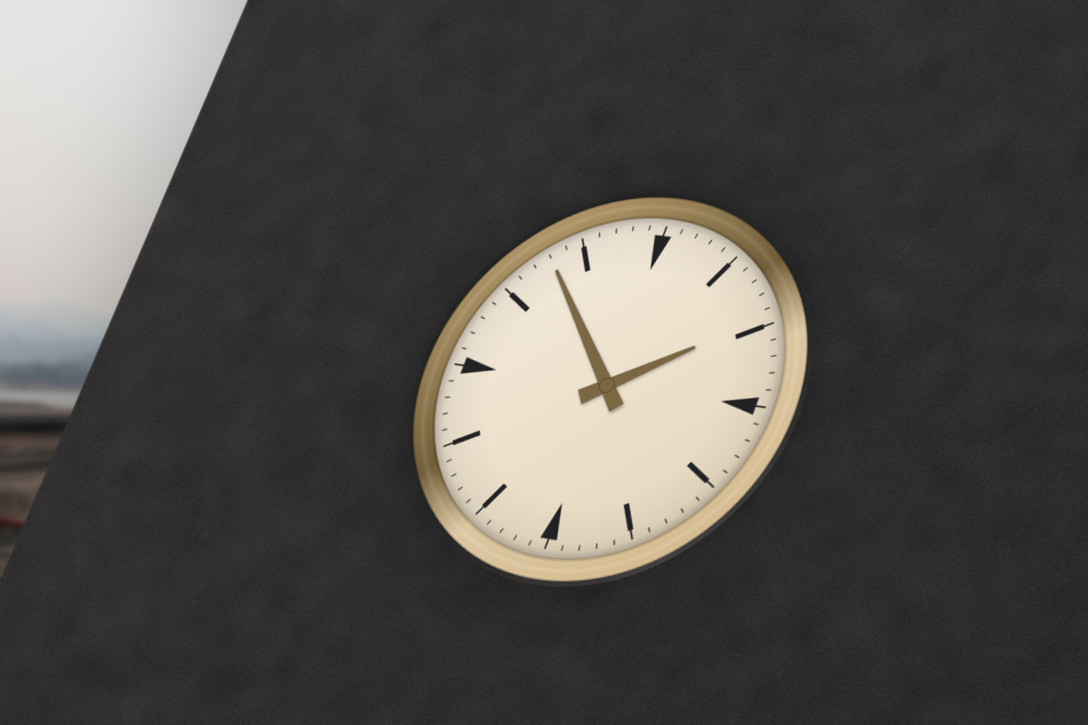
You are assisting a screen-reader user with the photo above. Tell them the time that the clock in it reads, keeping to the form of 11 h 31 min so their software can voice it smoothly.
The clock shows 1 h 53 min
